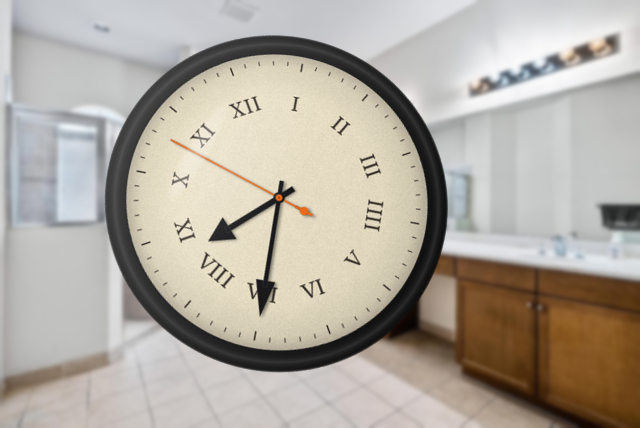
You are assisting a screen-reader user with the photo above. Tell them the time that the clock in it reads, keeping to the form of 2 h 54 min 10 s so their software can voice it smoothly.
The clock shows 8 h 34 min 53 s
